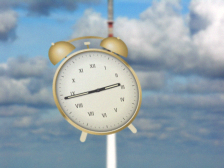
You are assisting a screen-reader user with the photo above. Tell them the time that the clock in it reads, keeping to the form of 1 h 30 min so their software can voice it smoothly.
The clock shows 2 h 44 min
